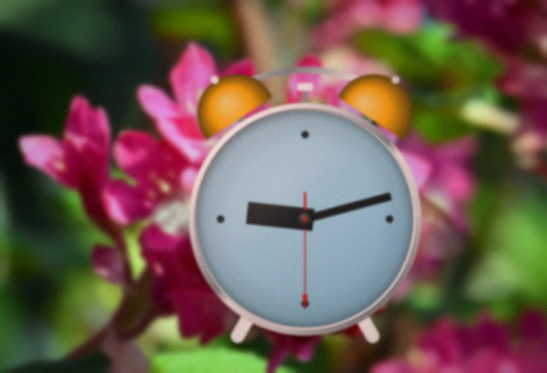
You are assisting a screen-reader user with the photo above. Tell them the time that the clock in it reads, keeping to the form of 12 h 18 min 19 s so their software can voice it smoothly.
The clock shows 9 h 12 min 30 s
